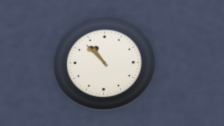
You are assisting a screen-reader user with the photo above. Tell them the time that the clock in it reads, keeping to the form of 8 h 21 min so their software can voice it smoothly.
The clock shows 10 h 53 min
